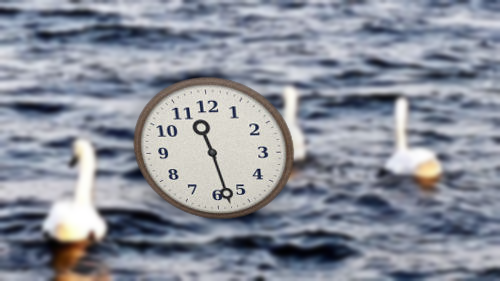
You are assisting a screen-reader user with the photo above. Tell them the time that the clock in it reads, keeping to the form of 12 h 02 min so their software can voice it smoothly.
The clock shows 11 h 28 min
